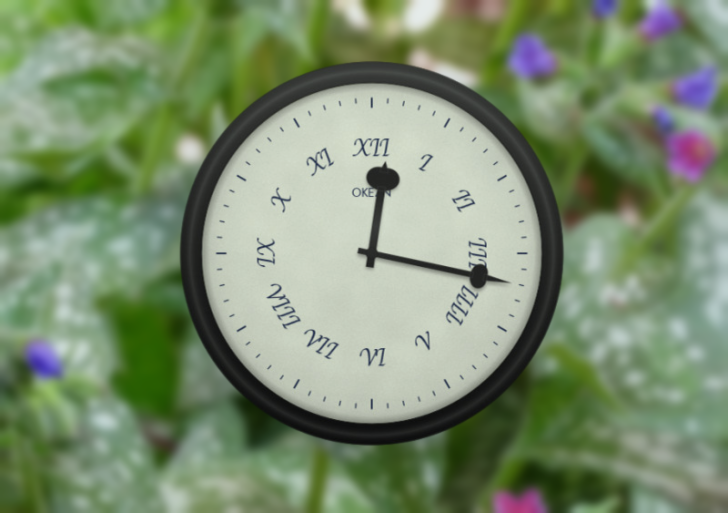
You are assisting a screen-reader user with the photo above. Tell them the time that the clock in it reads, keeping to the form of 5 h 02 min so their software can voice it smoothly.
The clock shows 12 h 17 min
